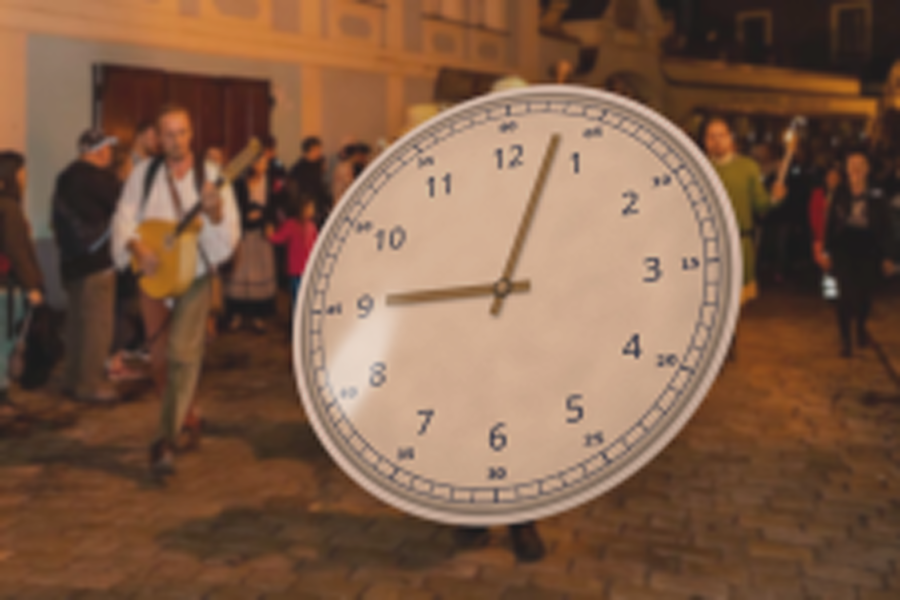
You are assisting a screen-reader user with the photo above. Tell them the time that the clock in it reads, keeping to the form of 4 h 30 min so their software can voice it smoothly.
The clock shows 9 h 03 min
